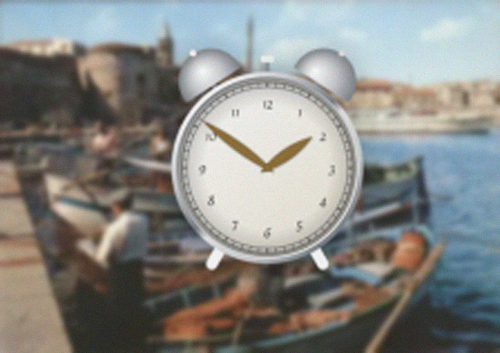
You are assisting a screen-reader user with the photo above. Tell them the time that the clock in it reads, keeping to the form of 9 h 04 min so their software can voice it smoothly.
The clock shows 1 h 51 min
